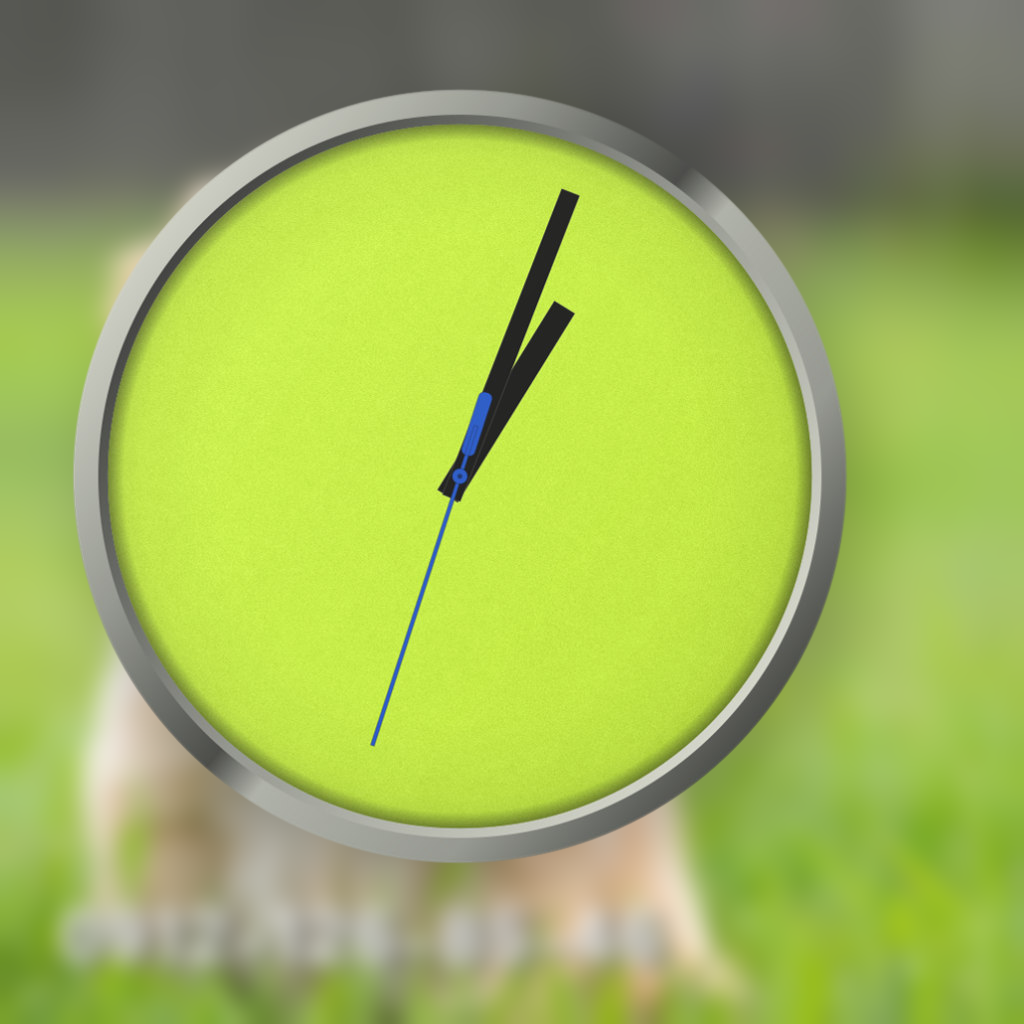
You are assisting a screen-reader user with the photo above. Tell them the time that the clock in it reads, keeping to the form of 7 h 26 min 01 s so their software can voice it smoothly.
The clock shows 1 h 03 min 33 s
